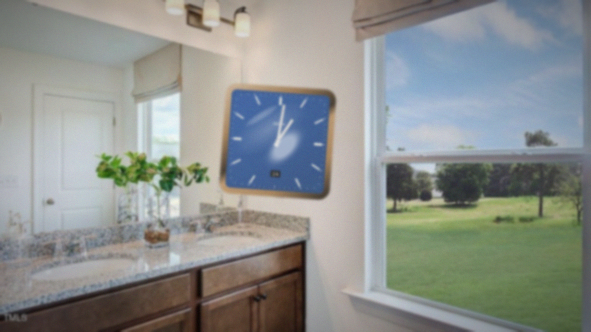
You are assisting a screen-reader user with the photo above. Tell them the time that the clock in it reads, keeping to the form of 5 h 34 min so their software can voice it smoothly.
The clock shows 1 h 01 min
